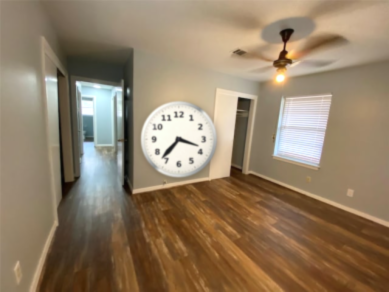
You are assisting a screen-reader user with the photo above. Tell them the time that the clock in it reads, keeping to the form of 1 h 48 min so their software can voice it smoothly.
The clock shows 3 h 37 min
